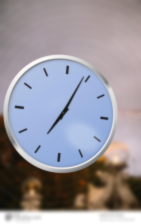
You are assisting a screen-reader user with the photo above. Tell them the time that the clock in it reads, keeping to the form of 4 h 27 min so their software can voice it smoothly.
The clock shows 7 h 04 min
